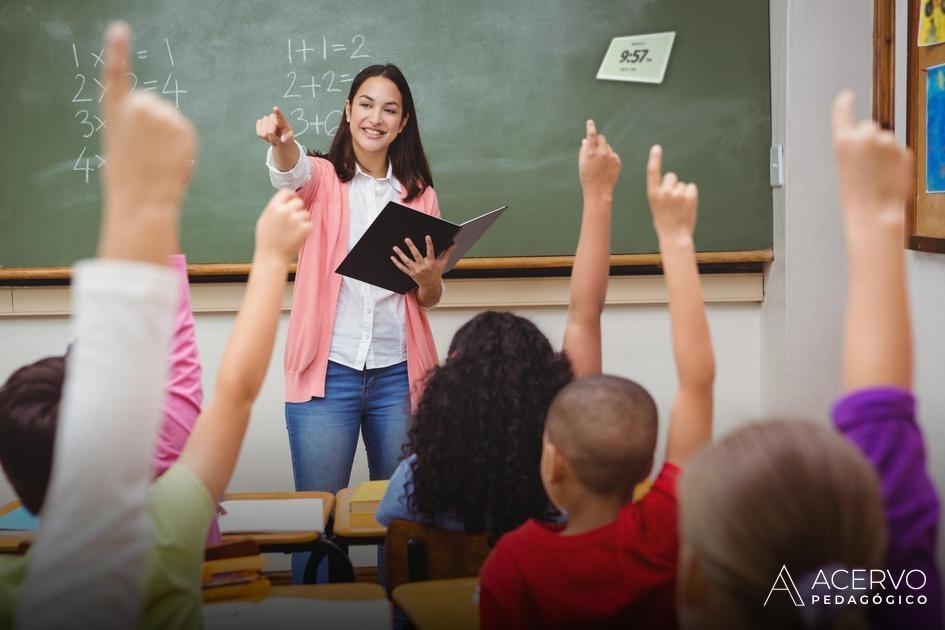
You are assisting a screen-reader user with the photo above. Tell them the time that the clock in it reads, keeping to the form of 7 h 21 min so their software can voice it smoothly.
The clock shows 9 h 57 min
